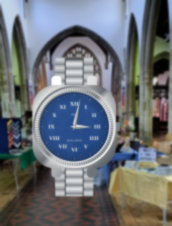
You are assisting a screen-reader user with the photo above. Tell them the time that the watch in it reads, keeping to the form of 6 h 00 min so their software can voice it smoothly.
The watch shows 3 h 02 min
